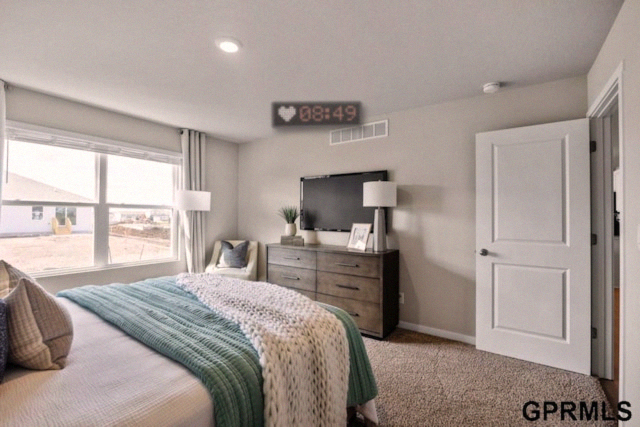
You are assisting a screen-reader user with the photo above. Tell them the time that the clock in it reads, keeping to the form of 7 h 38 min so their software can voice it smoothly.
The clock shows 8 h 49 min
